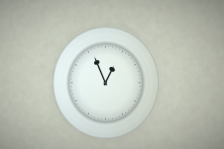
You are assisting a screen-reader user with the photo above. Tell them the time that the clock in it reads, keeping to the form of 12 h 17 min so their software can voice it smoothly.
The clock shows 12 h 56 min
